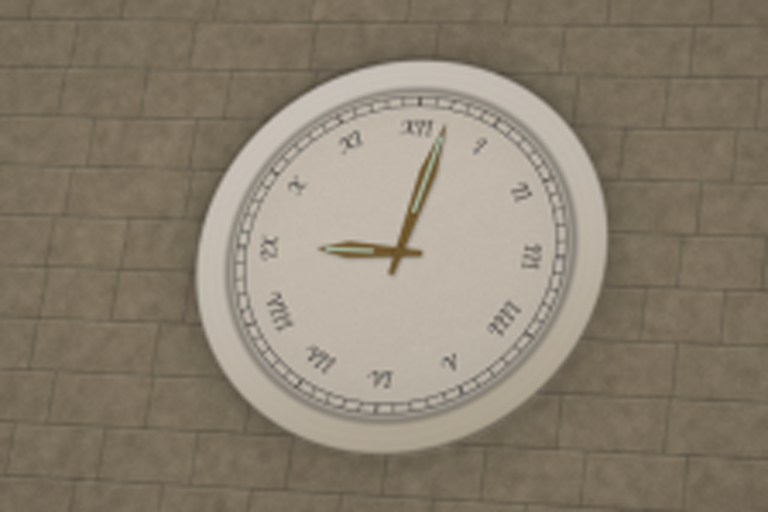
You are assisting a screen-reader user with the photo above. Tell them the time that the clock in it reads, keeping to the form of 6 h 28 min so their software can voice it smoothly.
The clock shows 9 h 02 min
